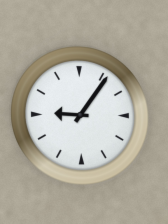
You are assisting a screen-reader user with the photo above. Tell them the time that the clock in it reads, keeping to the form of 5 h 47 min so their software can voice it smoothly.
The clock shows 9 h 06 min
